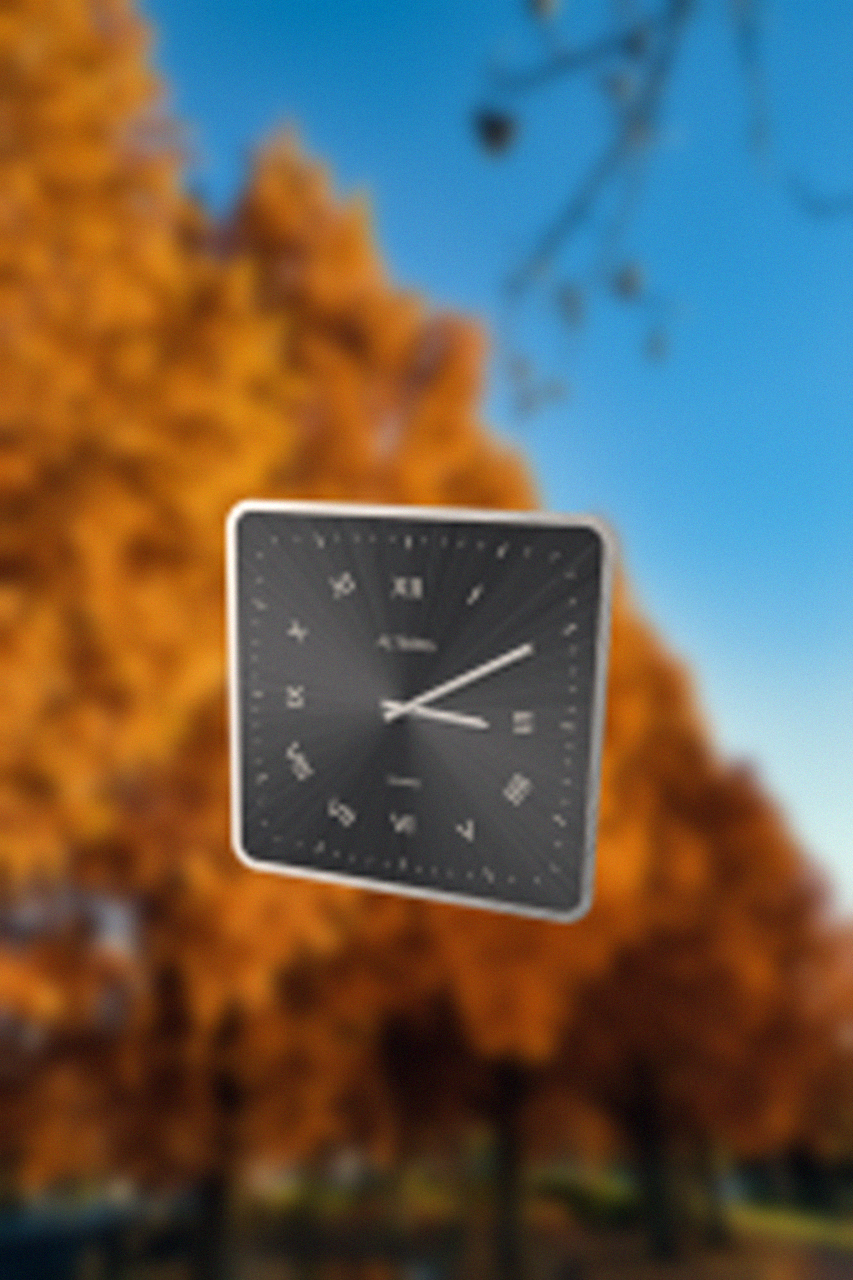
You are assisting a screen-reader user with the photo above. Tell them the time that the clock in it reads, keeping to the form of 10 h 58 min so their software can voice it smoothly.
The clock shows 3 h 10 min
